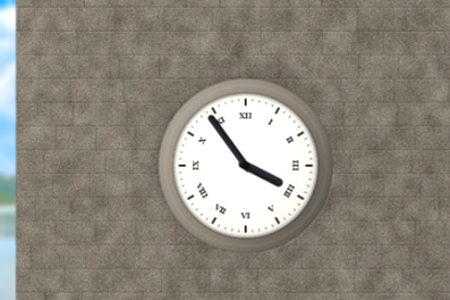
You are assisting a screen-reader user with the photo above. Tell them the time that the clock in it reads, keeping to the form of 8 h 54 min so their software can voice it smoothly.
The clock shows 3 h 54 min
